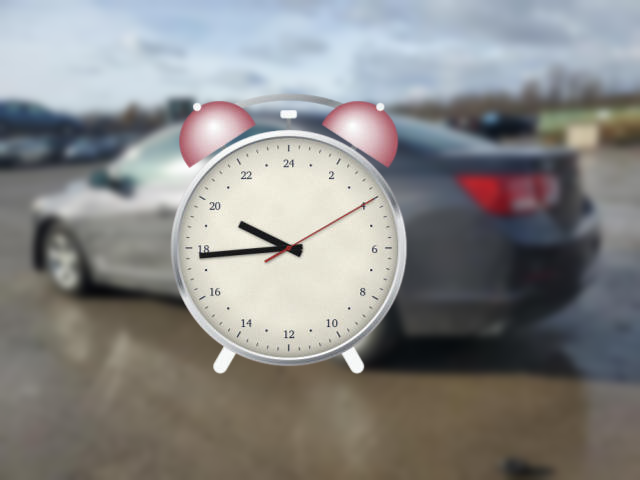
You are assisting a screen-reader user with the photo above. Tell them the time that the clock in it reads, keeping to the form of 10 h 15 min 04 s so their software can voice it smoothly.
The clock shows 19 h 44 min 10 s
